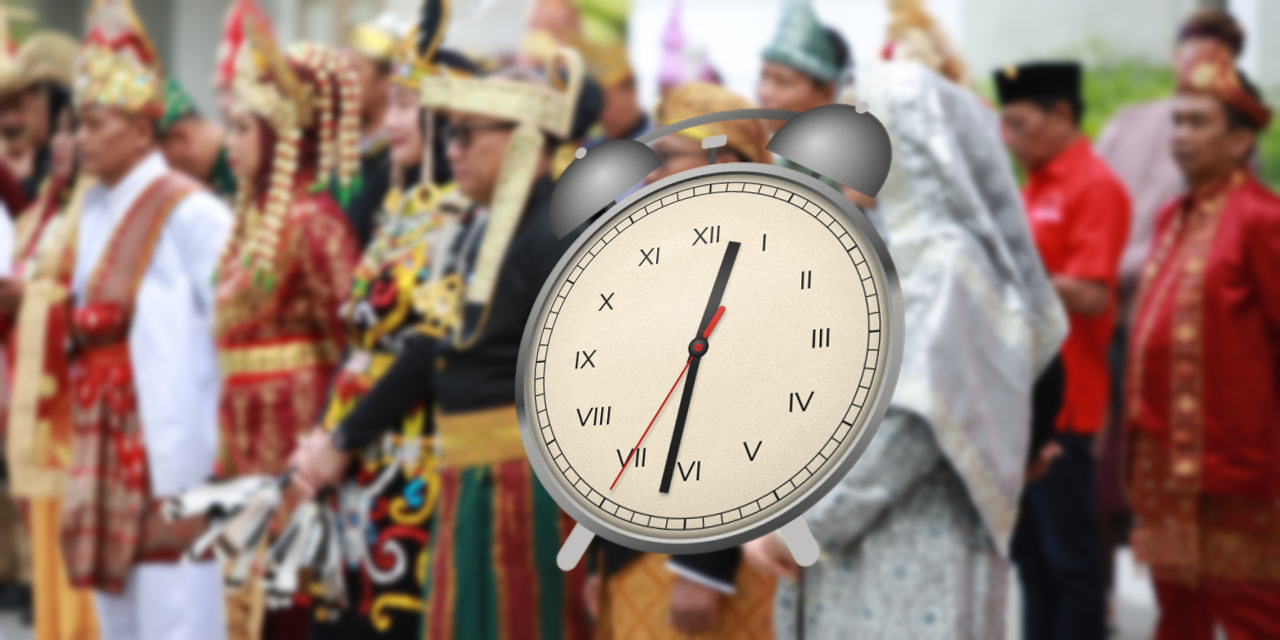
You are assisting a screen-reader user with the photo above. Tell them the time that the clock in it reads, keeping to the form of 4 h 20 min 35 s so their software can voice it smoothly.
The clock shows 12 h 31 min 35 s
